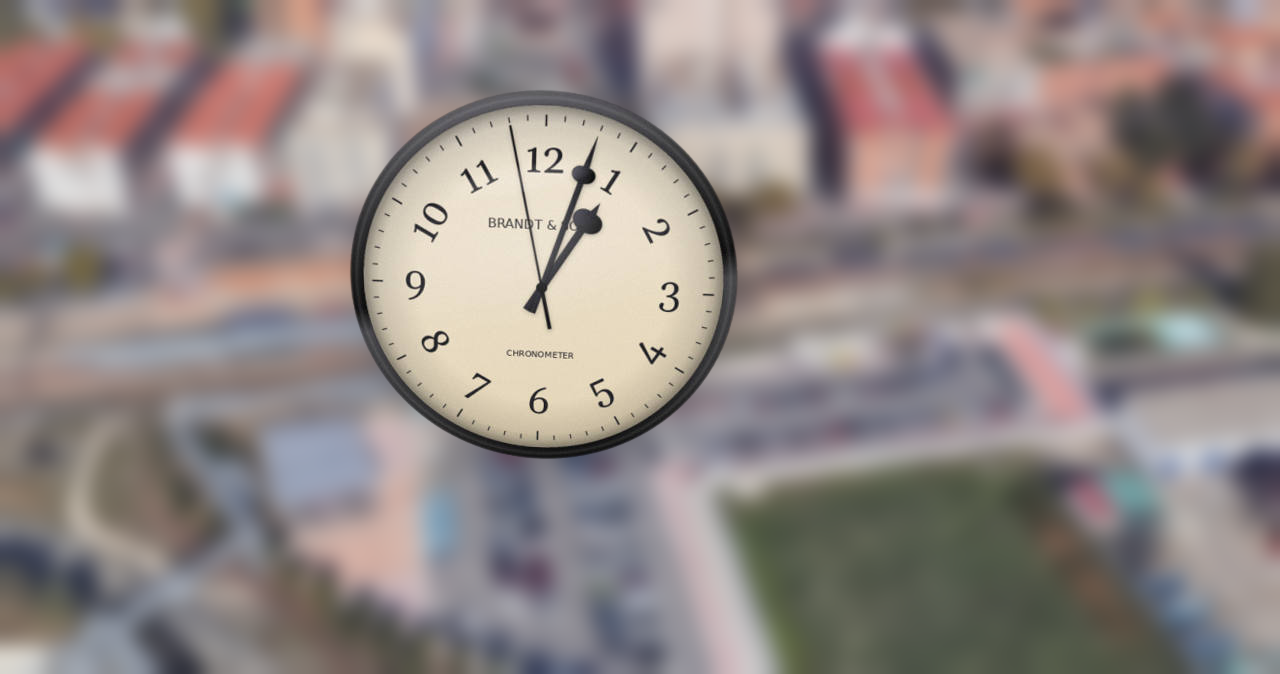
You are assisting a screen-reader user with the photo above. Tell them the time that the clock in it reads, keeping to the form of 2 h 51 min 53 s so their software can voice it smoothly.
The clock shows 1 h 02 min 58 s
